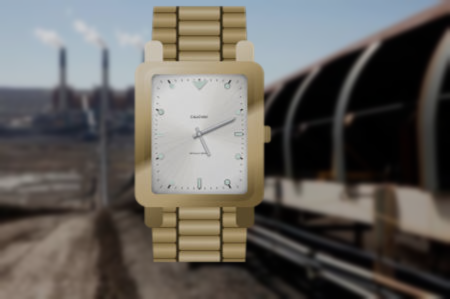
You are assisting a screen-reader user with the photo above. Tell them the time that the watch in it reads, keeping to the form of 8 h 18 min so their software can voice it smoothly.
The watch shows 5 h 11 min
